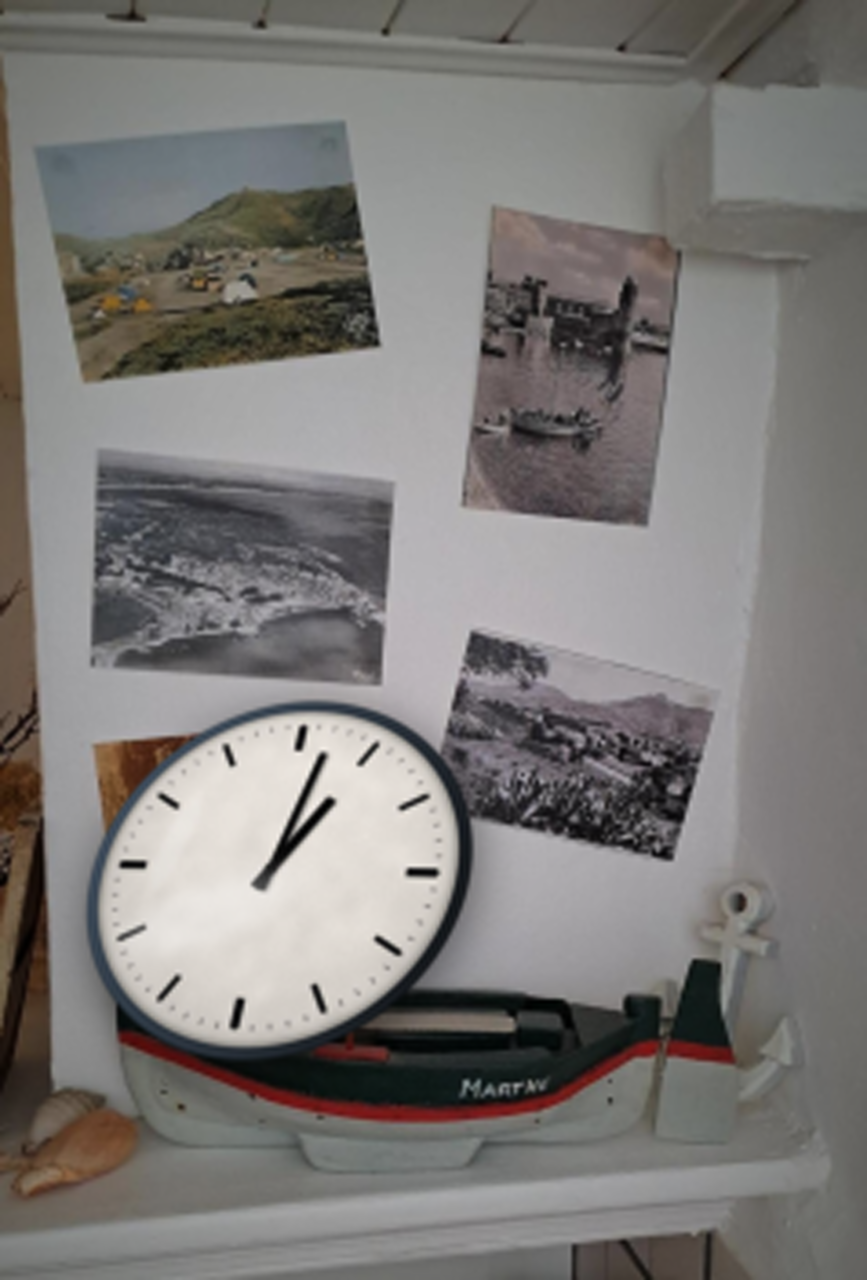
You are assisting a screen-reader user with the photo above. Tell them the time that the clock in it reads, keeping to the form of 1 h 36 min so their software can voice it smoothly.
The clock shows 1 h 02 min
